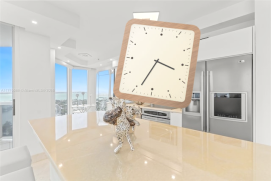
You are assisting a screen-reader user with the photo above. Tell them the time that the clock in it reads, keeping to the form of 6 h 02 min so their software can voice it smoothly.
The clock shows 3 h 34 min
